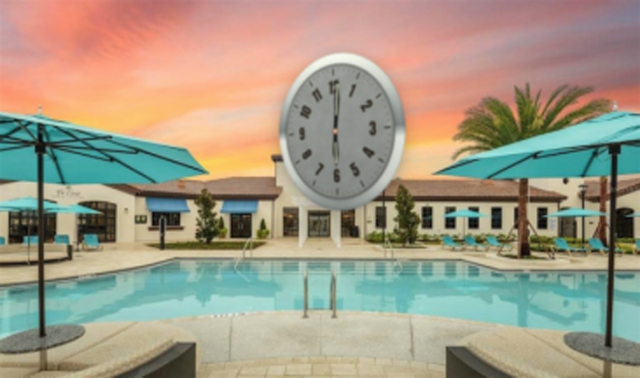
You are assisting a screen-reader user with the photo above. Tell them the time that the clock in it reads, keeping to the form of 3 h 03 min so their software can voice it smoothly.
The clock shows 6 h 01 min
